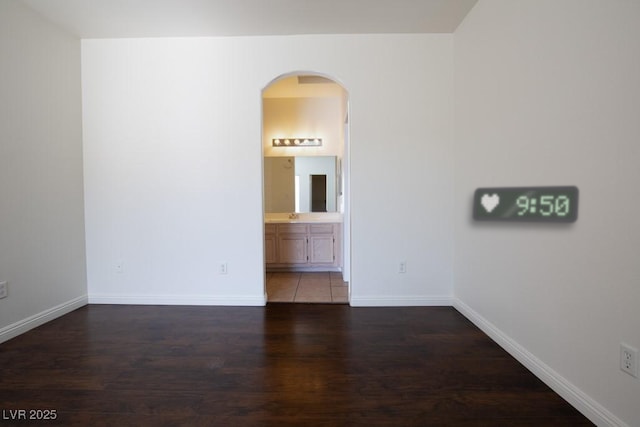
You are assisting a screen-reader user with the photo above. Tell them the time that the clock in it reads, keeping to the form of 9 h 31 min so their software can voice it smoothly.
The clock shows 9 h 50 min
